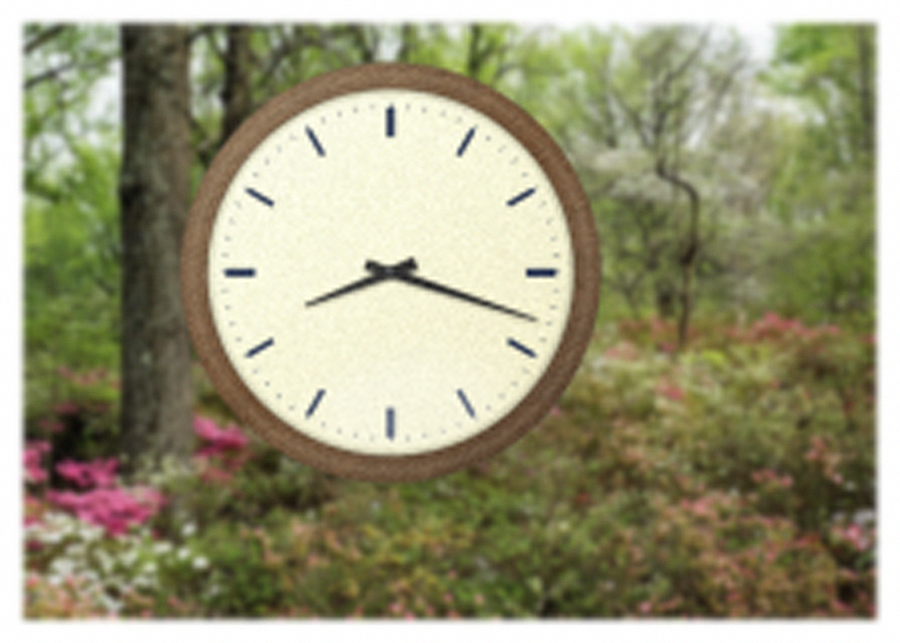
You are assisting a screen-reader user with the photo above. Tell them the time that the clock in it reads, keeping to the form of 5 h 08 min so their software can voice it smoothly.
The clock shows 8 h 18 min
